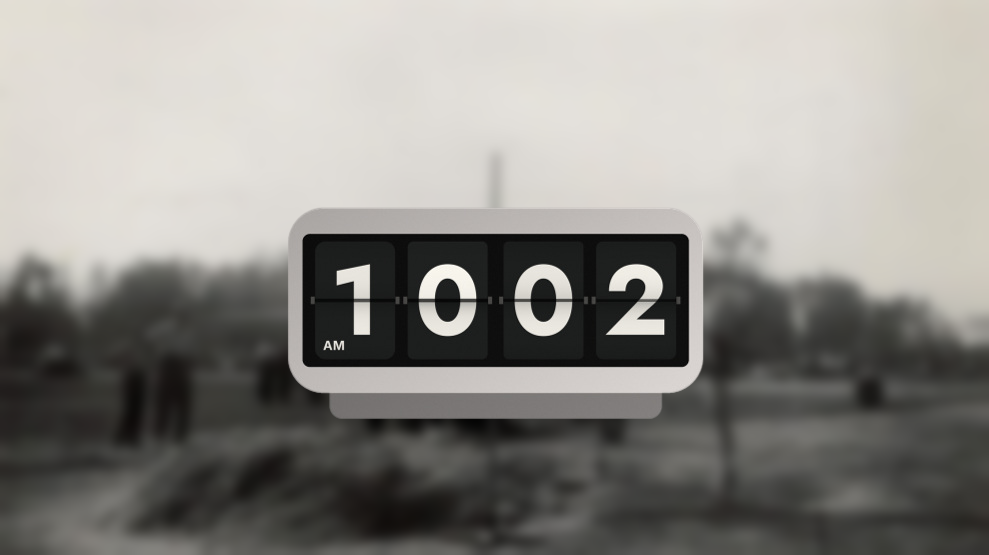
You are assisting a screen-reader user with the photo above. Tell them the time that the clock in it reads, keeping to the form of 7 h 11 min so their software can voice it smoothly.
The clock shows 10 h 02 min
